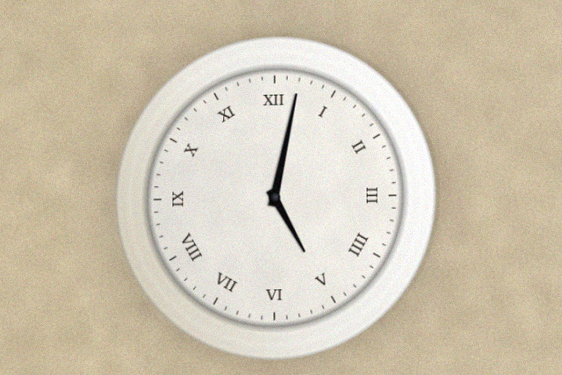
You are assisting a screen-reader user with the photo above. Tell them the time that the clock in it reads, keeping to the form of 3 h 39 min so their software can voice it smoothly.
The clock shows 5 h 02 min
